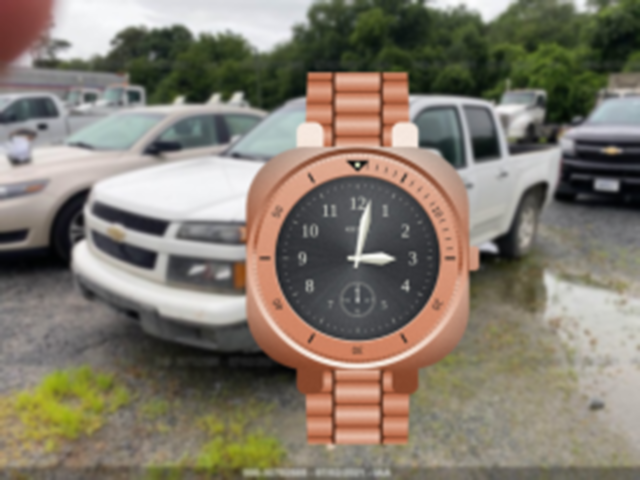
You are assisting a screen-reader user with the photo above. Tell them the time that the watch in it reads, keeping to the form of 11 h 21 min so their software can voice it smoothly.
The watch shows 3 h 02 min
